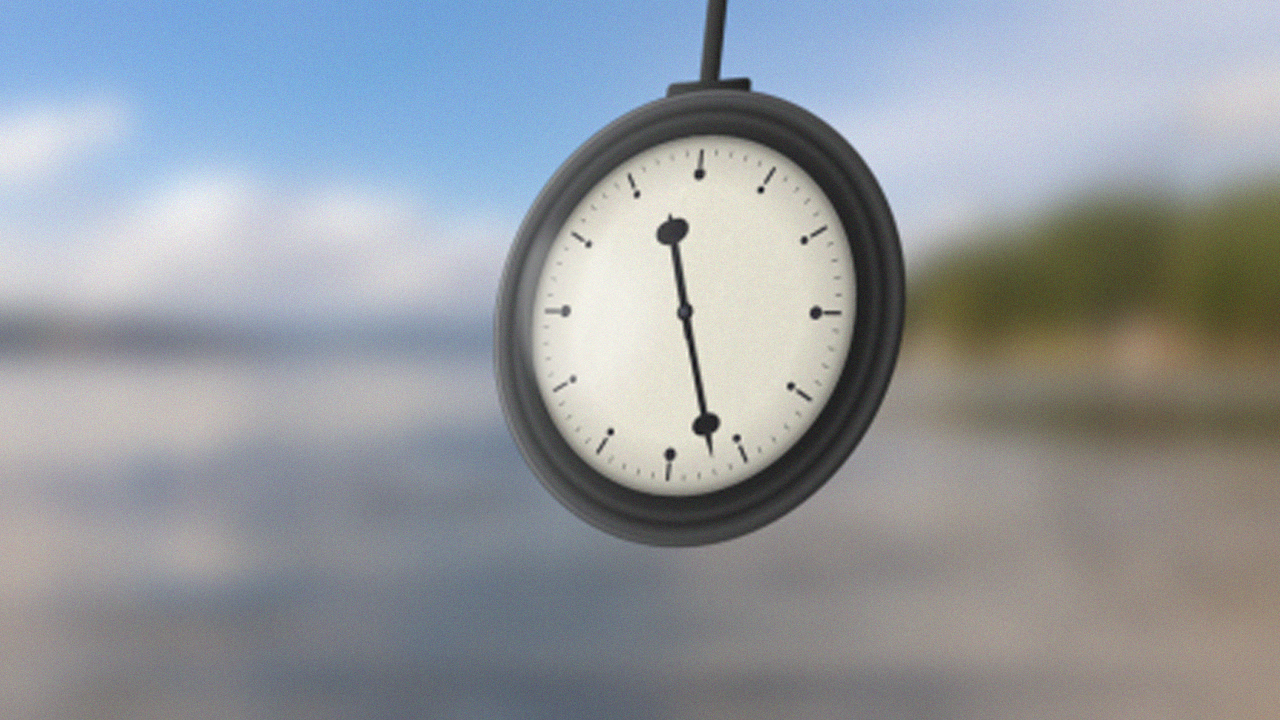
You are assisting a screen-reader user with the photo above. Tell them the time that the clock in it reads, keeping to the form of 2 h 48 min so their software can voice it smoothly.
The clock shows 11 h 27 min
